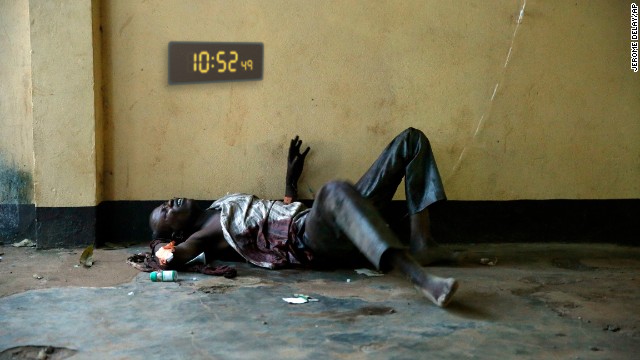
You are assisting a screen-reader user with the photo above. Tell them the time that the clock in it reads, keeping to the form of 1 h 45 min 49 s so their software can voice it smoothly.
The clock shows 10 h 52 min 49 s
